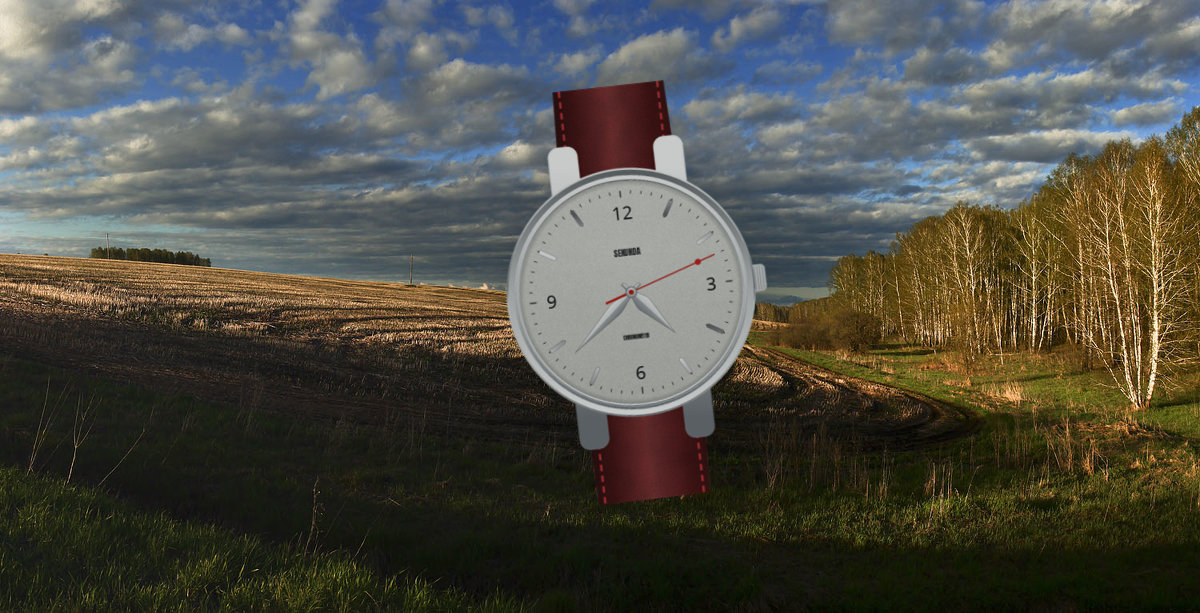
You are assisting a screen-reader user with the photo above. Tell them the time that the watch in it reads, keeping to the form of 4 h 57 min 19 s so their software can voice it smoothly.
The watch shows 4 h 38 min 12 s
